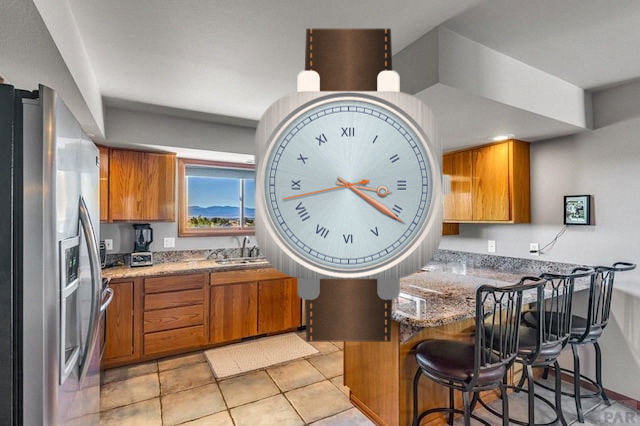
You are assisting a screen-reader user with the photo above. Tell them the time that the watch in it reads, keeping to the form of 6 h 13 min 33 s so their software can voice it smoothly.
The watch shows 3 h 20 min 43 s
